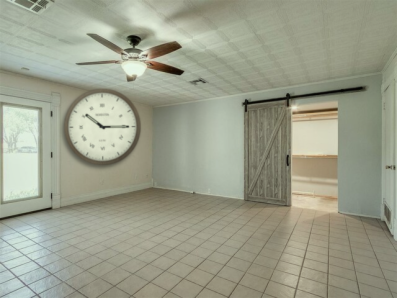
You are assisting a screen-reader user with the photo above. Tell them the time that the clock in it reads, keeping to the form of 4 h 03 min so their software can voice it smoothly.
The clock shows 10 h 15 min
